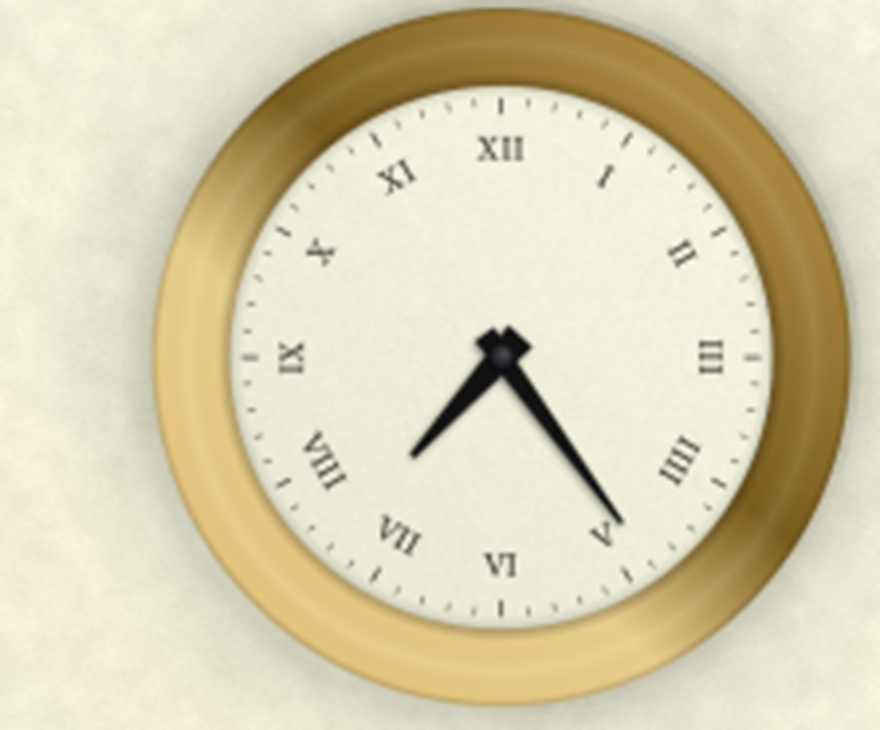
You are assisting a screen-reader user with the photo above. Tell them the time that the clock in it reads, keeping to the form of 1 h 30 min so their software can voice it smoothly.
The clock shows 7 h 24 min
